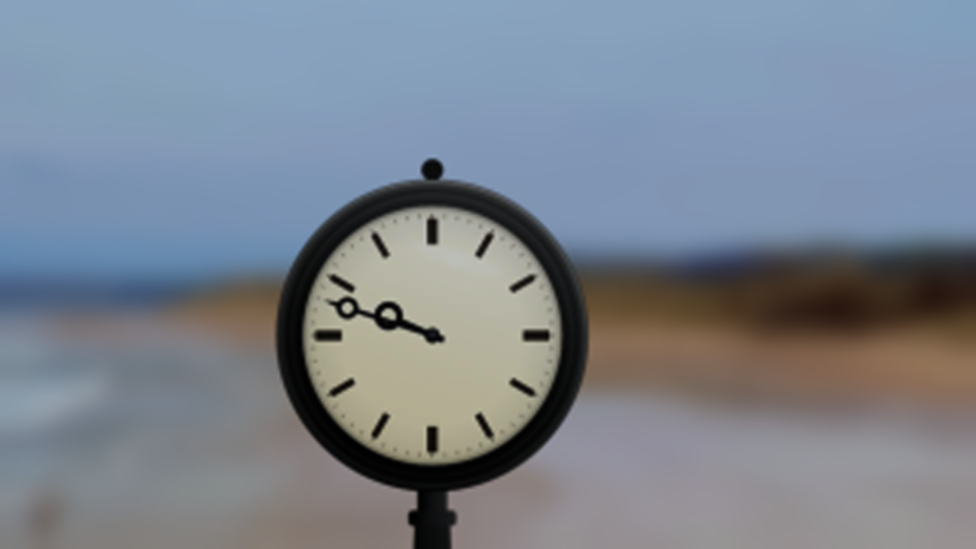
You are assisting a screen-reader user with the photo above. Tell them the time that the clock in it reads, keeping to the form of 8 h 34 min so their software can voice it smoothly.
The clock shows 9 h 48 min
